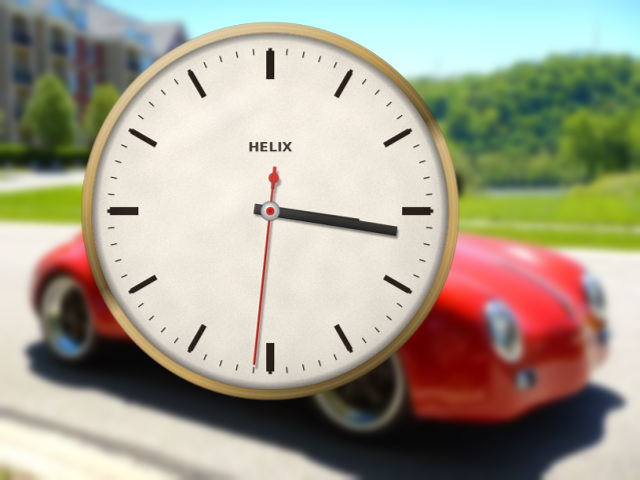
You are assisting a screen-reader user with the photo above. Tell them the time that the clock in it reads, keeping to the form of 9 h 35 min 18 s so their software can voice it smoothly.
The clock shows 3 h 16 min 31 s
